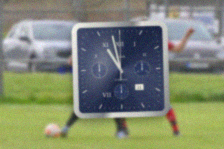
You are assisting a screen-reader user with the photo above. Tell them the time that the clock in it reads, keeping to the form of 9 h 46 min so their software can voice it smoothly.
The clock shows 10 h 58 min
